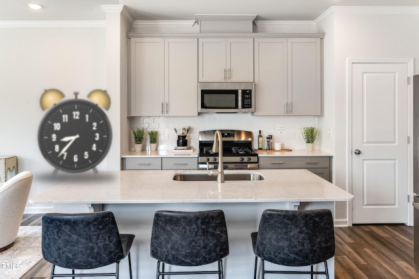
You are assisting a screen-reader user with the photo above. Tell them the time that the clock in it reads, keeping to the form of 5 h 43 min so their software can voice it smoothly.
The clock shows 8 h 37 min
